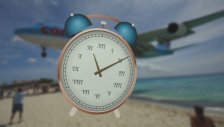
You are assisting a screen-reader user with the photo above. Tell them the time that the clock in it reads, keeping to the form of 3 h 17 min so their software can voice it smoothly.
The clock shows 11 h 10 min
